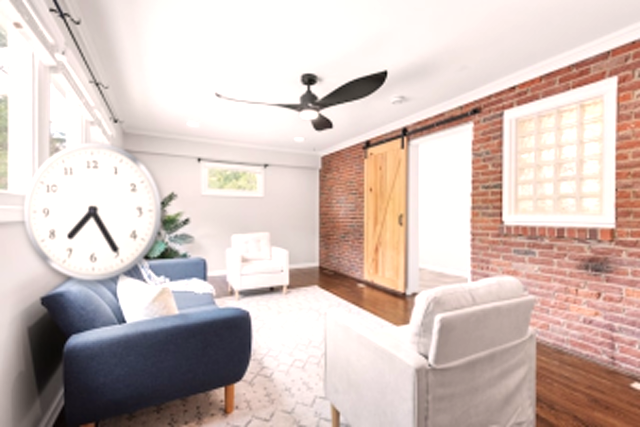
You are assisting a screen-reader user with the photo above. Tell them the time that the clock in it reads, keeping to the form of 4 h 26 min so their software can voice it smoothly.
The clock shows 7 h 25 min
